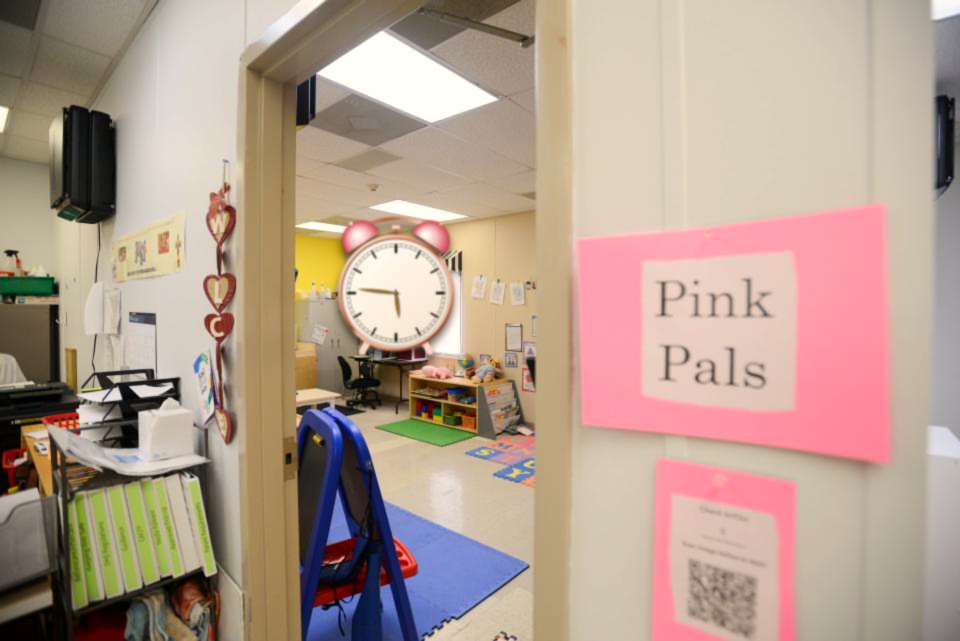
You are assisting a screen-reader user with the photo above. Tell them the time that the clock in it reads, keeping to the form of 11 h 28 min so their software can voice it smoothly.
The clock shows 5 h 46 min
